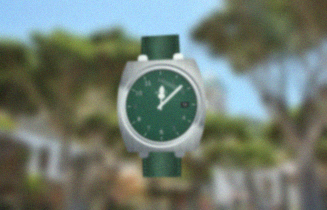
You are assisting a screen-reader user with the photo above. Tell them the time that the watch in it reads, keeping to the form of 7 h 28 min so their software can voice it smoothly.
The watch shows 12 h 08 min
